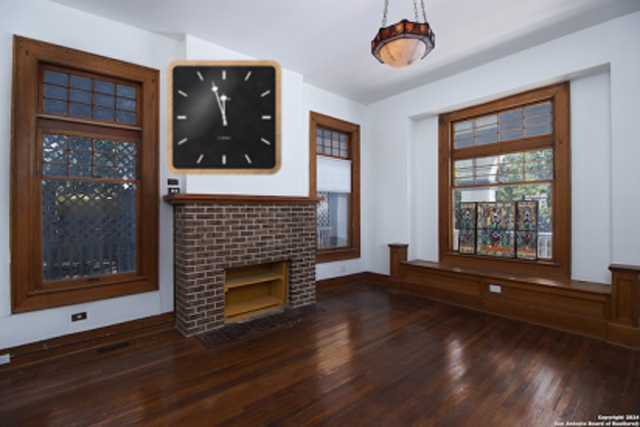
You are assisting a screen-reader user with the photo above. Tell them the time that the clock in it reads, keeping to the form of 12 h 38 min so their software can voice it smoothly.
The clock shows 11 h 57 min
